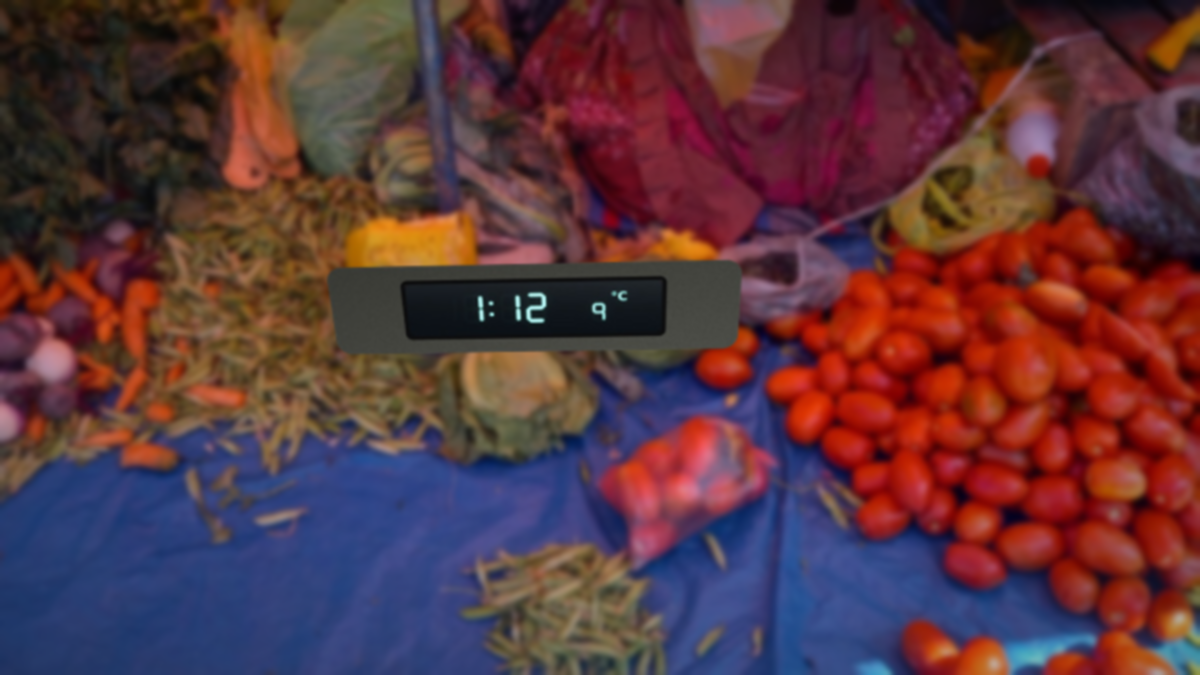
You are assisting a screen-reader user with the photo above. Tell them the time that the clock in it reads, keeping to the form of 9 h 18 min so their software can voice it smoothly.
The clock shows 1 h 12 min
